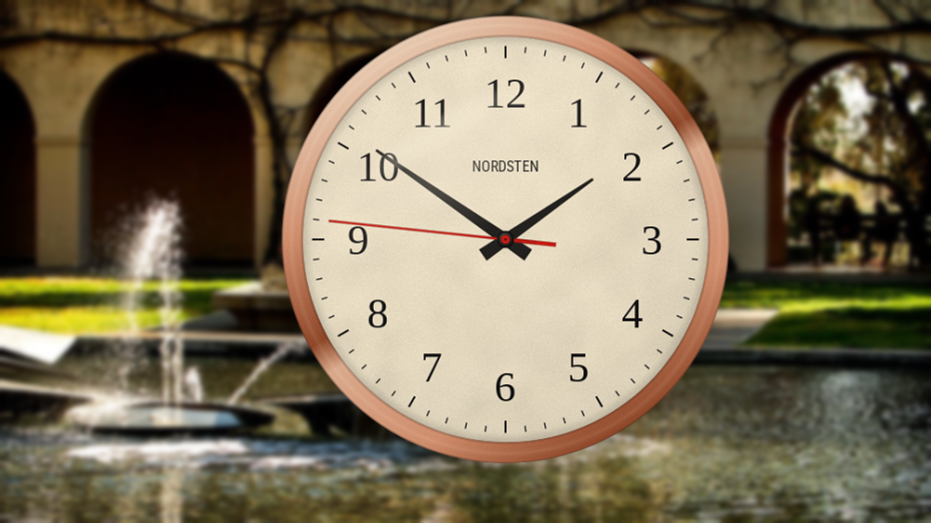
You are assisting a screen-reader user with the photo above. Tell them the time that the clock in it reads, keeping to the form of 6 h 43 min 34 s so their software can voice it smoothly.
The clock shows 1 h 50 min 46 s
